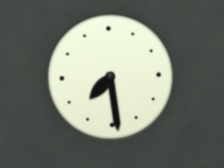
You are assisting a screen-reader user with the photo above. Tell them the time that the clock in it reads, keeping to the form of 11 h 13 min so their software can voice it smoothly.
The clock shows 7 h 29 min
